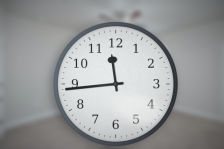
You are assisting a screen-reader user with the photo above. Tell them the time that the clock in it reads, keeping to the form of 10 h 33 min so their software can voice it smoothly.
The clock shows 11 h 44 min
